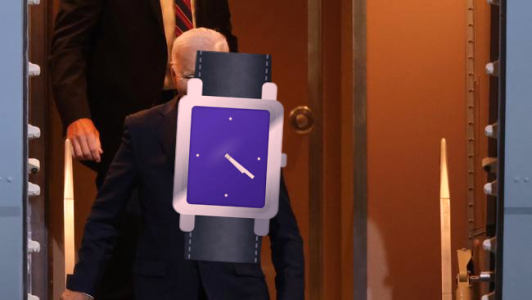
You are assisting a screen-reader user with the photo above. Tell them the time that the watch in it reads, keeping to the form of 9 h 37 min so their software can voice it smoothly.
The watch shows 4 h 21 min
